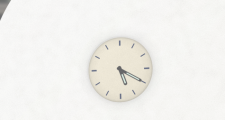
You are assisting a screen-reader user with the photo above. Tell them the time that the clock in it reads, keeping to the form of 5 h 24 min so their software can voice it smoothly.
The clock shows 5 h 20 min
